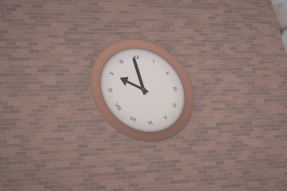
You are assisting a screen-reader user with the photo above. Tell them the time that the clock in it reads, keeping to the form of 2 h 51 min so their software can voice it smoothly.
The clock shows 9 h 59 min
